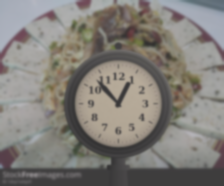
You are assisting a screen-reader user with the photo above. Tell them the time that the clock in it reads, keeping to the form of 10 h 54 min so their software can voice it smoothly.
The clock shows 12 h 53 min
